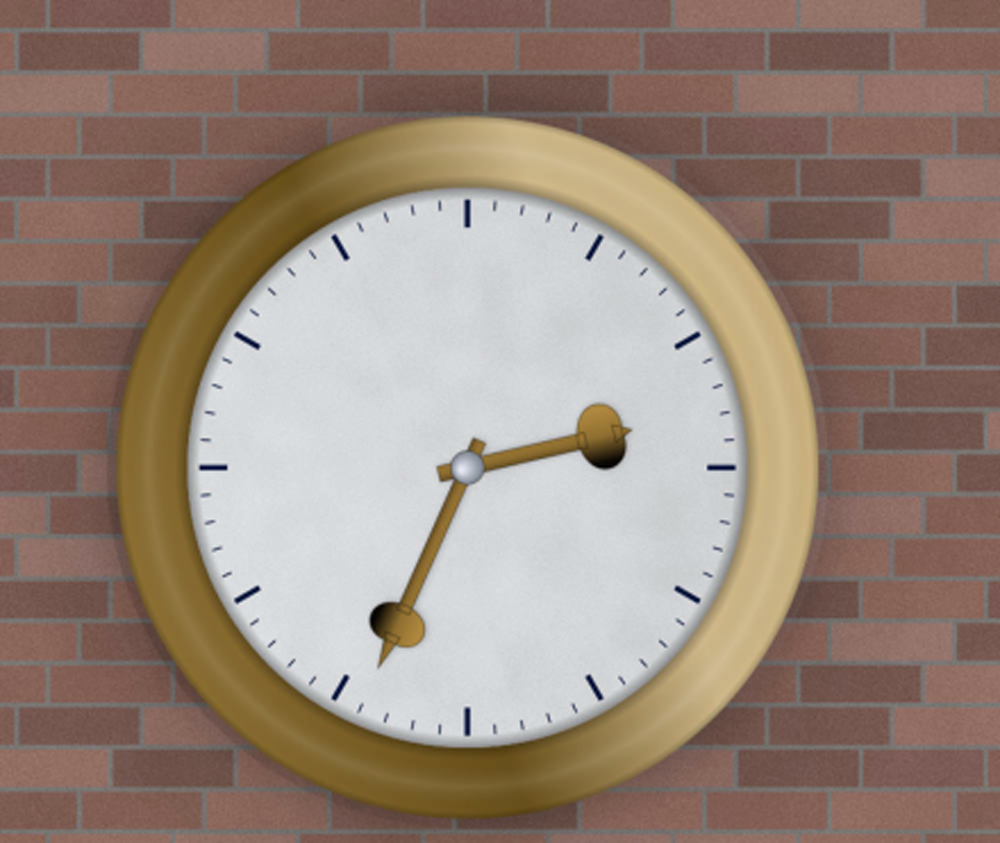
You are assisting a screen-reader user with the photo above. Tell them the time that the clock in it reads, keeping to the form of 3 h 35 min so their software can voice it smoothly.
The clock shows 2 h 34 min
